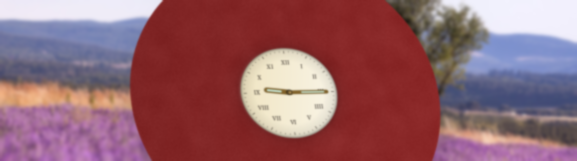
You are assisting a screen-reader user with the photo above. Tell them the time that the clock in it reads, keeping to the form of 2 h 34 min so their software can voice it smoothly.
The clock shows 9 h 15 min
